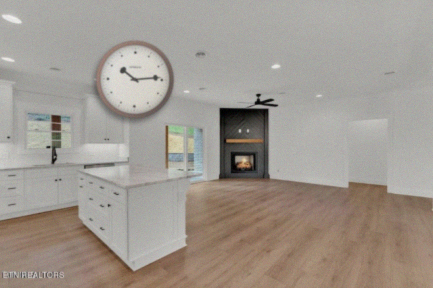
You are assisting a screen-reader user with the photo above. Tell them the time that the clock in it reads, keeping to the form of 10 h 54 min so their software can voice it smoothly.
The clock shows 10 h 14 min
